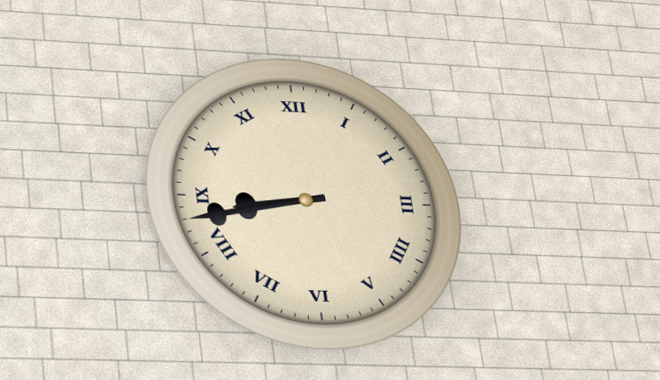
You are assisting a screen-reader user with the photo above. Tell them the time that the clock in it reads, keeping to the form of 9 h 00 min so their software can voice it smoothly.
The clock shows 8 h 43 min
